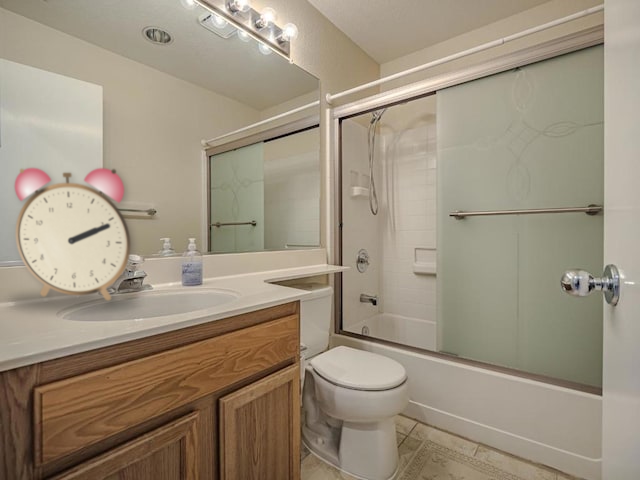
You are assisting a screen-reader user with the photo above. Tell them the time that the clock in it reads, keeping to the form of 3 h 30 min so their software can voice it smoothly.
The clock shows 2 h 11 min
